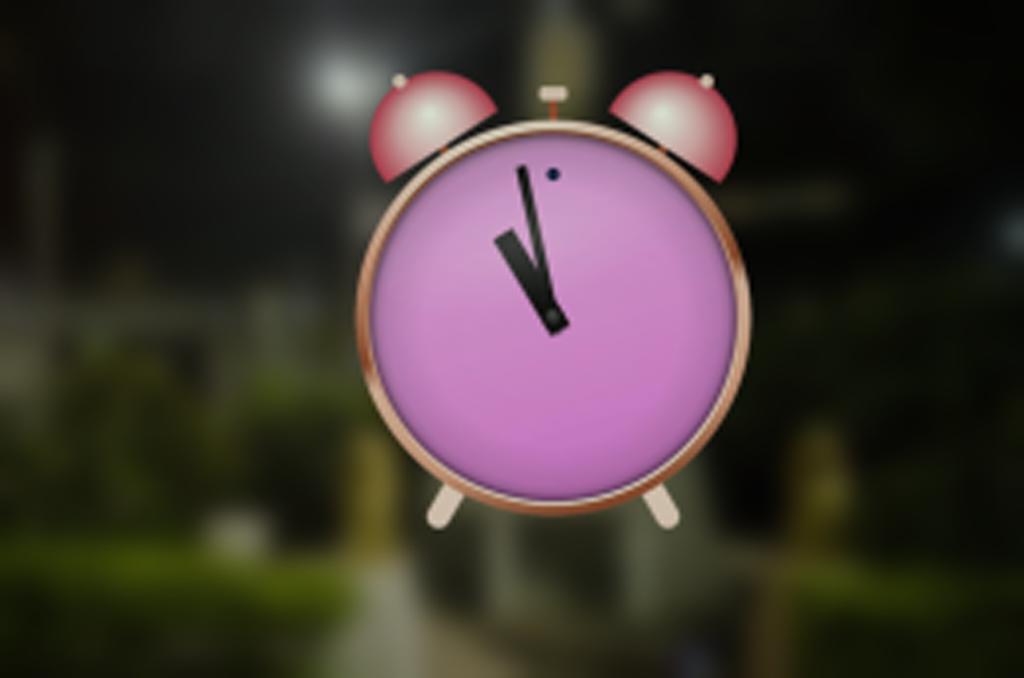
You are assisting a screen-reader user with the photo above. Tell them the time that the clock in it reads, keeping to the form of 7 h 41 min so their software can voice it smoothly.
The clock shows 10 h 58 min
